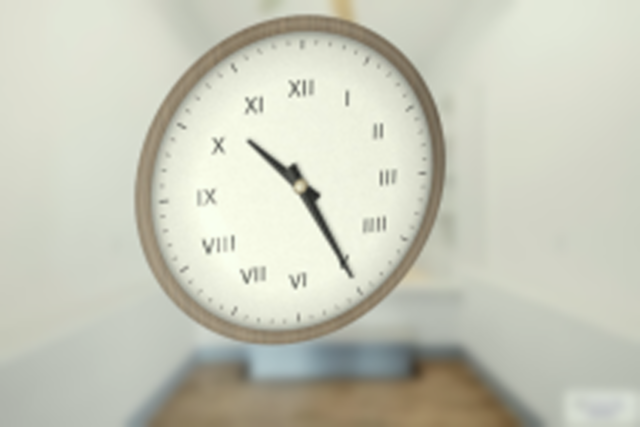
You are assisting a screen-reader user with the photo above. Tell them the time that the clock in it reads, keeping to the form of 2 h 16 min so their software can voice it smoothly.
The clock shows 10 h 25 min
